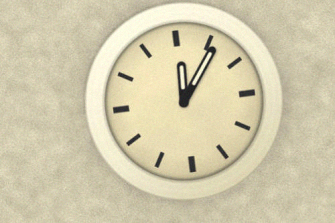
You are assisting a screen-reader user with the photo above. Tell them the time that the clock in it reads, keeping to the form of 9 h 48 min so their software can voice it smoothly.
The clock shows 12 h 06 min
